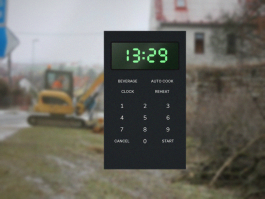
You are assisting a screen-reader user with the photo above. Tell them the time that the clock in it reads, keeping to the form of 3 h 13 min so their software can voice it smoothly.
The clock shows 13 h 29 min
